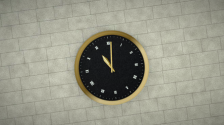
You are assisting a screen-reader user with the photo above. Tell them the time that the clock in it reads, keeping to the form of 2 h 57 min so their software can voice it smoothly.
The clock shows 11 h 01 min
